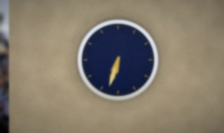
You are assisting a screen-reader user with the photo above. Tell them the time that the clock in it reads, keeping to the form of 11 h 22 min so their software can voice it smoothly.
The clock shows 6 h 33 min
